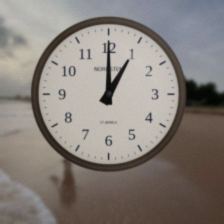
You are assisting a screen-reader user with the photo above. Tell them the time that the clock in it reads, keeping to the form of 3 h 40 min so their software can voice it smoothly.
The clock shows 1 h 00 min
